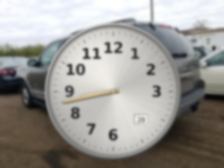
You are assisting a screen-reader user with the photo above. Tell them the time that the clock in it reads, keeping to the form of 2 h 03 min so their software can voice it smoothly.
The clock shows 8 h 43 min
